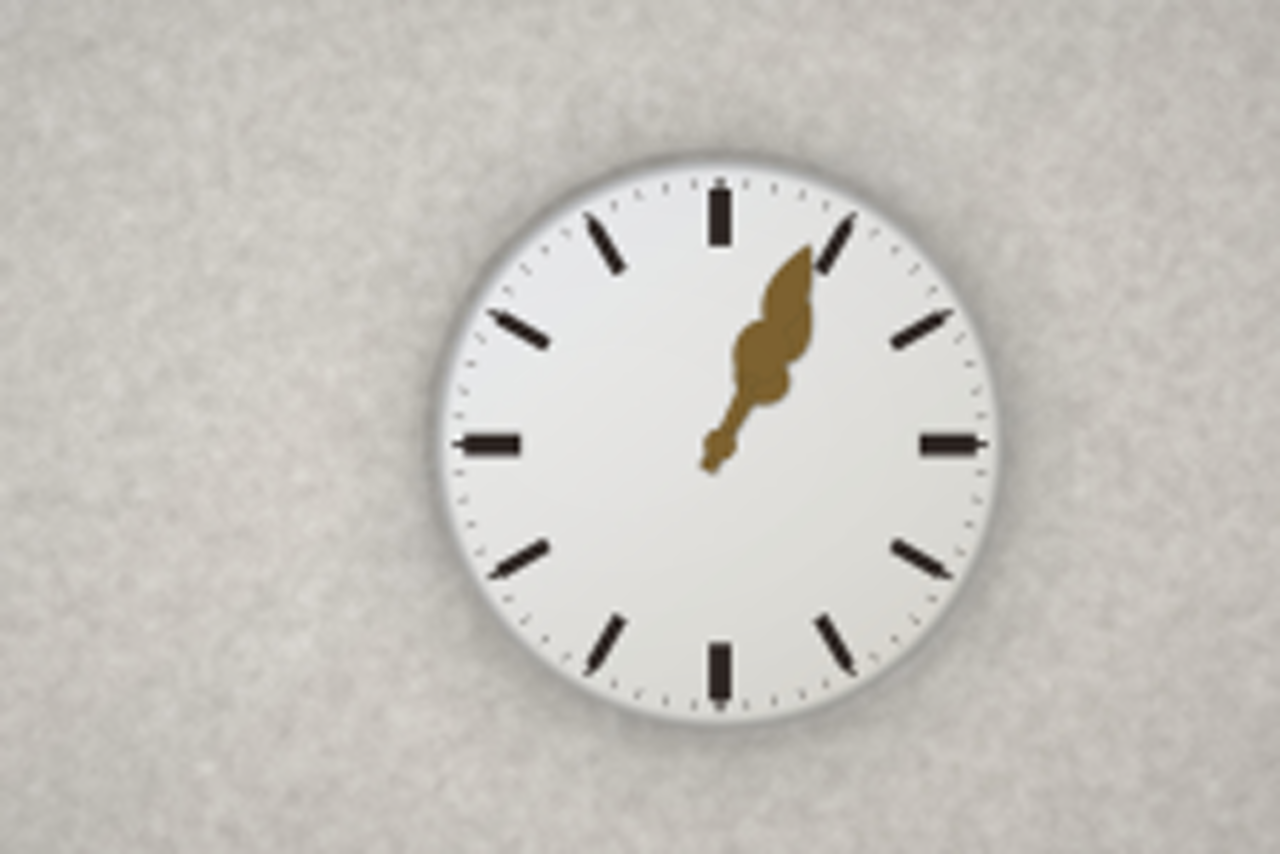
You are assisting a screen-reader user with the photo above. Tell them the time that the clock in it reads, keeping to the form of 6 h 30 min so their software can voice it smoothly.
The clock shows 1 h 04 min
